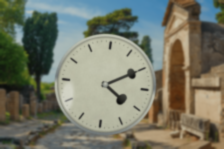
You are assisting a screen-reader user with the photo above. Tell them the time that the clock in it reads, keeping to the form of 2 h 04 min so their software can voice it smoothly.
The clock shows 4 h 10 min
